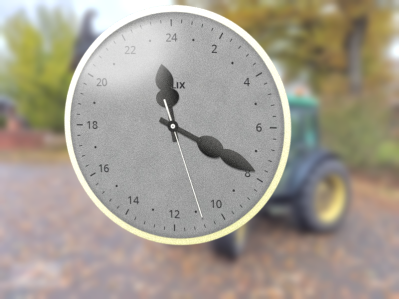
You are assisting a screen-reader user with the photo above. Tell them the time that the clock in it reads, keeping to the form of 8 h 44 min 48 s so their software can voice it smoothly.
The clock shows 23 h 19 min 27 s
